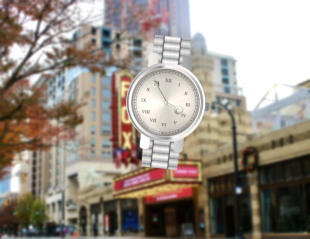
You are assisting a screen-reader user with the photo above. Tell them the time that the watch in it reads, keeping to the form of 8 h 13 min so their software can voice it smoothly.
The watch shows 3 h 54 min
